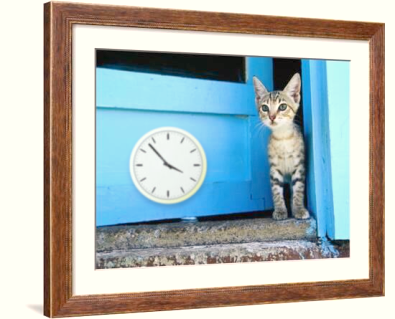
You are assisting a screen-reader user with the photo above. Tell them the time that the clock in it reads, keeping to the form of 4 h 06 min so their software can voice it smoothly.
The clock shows 3 h 53 min
